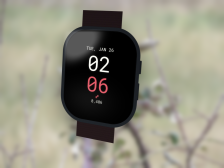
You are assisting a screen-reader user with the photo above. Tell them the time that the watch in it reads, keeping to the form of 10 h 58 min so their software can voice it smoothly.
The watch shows 2 h 06 min
